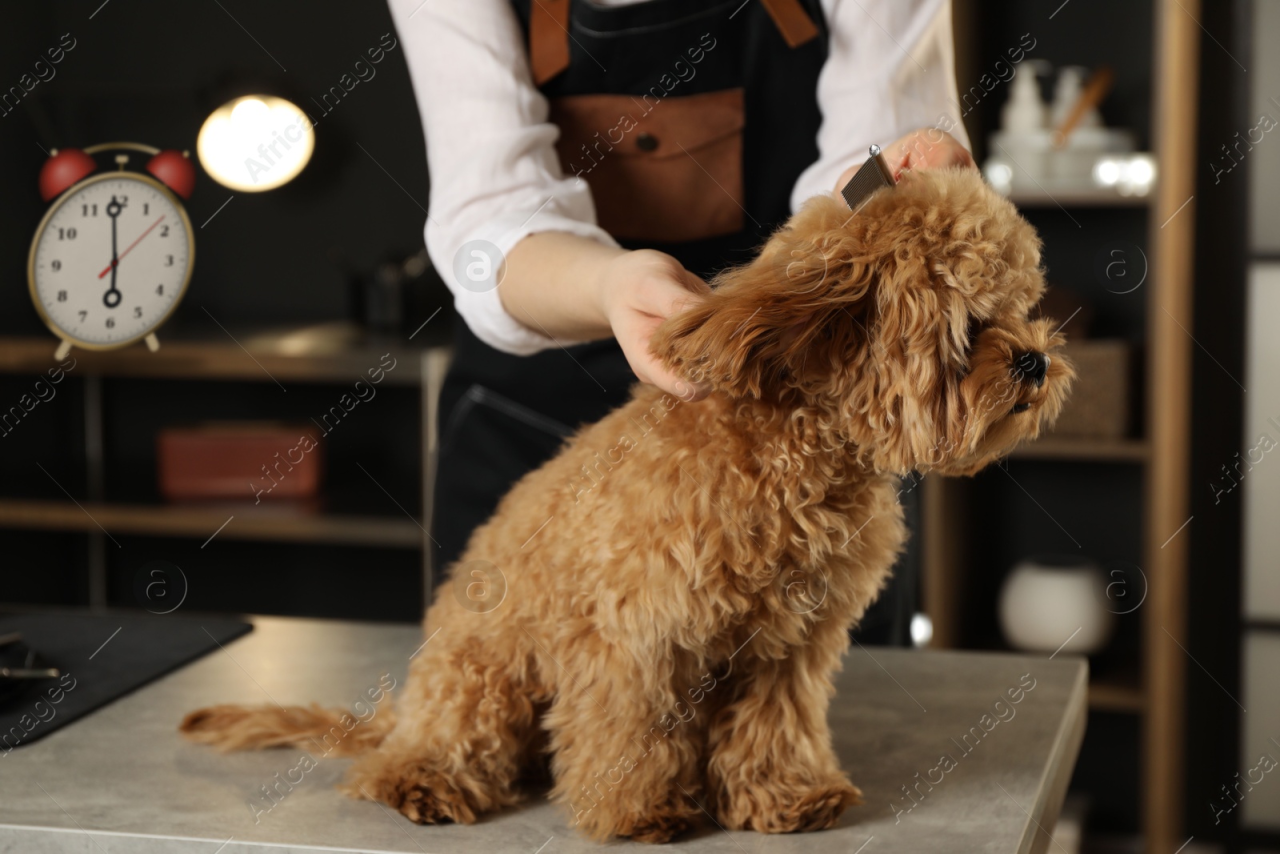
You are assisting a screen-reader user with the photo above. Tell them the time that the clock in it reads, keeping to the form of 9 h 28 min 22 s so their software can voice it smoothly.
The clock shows 5 h 59 min 08 s
